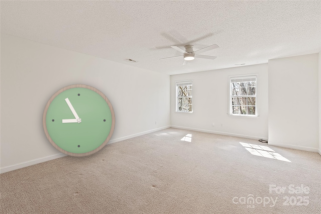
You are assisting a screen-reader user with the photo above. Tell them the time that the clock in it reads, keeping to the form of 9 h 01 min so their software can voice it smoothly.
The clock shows 8 h 55 min
